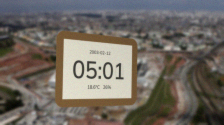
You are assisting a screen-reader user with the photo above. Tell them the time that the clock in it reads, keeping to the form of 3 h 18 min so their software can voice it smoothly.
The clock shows 5 h 01 min
